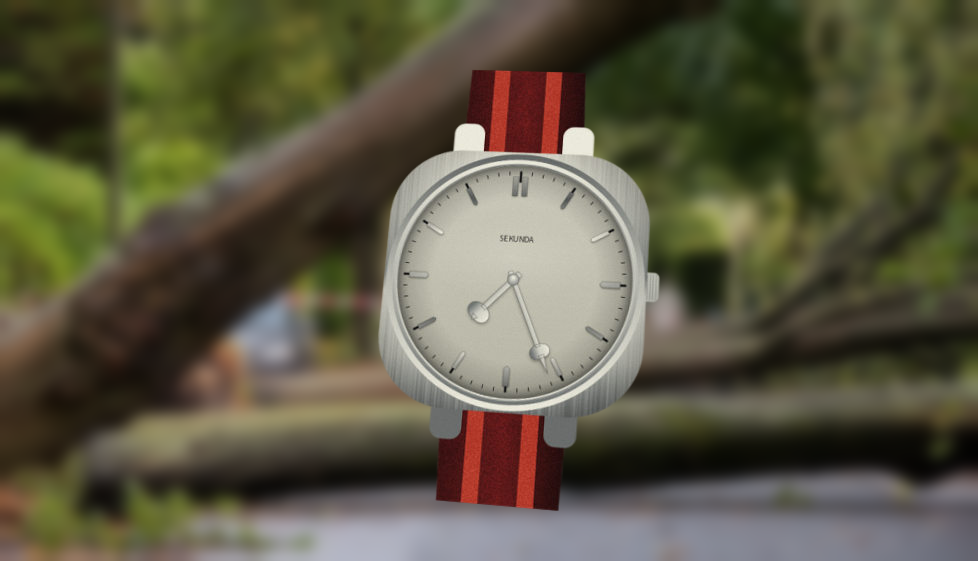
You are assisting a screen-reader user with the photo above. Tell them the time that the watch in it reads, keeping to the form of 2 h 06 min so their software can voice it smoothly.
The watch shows 7 h 26 min
